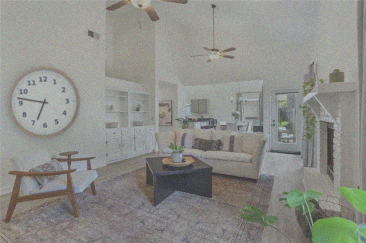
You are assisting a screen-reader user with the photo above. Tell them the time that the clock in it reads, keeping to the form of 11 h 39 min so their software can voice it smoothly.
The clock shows 6 h 47 min
